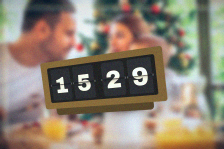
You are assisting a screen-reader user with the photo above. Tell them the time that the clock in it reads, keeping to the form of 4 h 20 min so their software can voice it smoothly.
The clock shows 15 h 29 min
